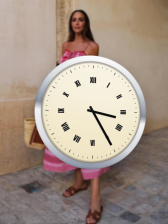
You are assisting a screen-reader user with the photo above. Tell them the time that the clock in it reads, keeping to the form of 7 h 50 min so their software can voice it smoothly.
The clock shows 3 h 25 min
